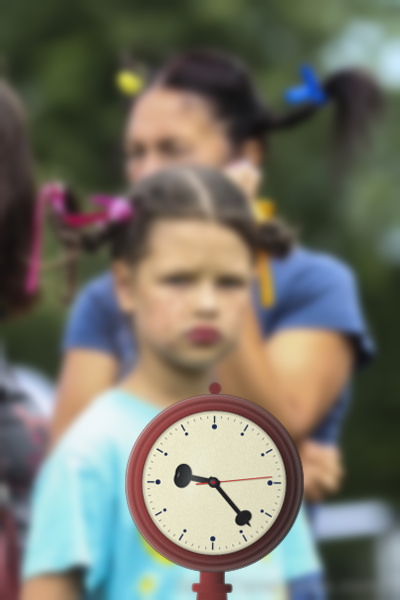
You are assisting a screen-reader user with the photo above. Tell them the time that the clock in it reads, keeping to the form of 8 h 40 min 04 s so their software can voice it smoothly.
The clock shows 9 h 23 min 14 s
